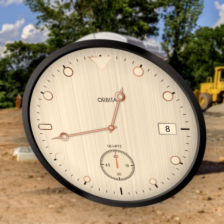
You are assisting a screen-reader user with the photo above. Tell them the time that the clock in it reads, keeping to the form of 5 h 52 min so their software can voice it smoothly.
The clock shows 12 h 43 min
